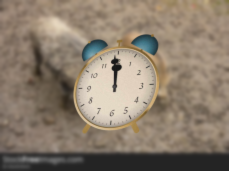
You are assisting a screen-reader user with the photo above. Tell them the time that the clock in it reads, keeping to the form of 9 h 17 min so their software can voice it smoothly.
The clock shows 11 h 59 min
